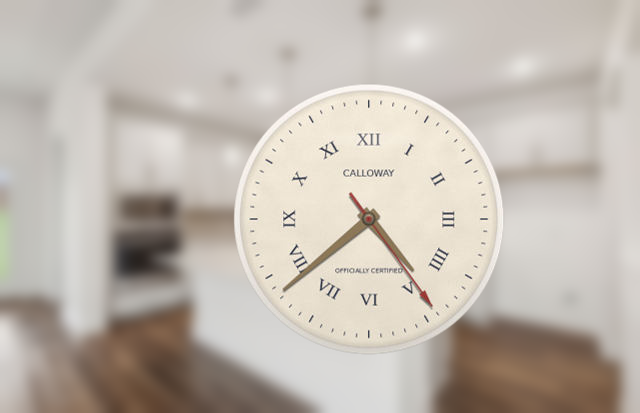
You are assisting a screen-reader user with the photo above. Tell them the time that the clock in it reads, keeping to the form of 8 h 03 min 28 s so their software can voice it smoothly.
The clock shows 4 h 38 min 24 s
